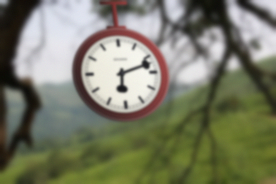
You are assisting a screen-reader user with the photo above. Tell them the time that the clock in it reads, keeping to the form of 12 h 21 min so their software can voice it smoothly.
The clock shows 6 h 12 min
